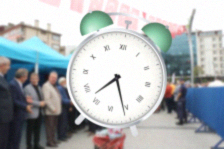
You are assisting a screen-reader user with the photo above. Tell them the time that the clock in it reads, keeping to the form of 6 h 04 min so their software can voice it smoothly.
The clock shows 7 h 26 min
